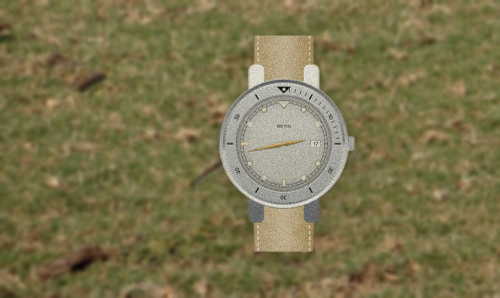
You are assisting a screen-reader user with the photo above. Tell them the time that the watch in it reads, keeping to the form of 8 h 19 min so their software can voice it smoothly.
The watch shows 2 h 43 min
